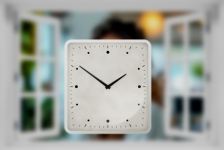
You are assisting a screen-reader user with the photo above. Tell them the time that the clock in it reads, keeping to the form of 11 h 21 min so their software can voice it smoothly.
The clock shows 1 h 51 min
